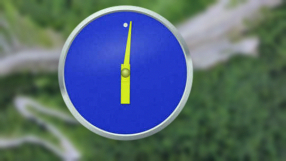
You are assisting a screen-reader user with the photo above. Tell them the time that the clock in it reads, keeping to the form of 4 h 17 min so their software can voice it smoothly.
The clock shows 6 h 01 min
